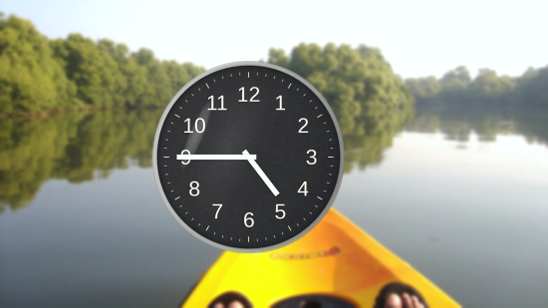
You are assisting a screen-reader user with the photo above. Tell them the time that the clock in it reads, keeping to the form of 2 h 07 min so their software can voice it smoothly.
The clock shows 4 h 45 min
